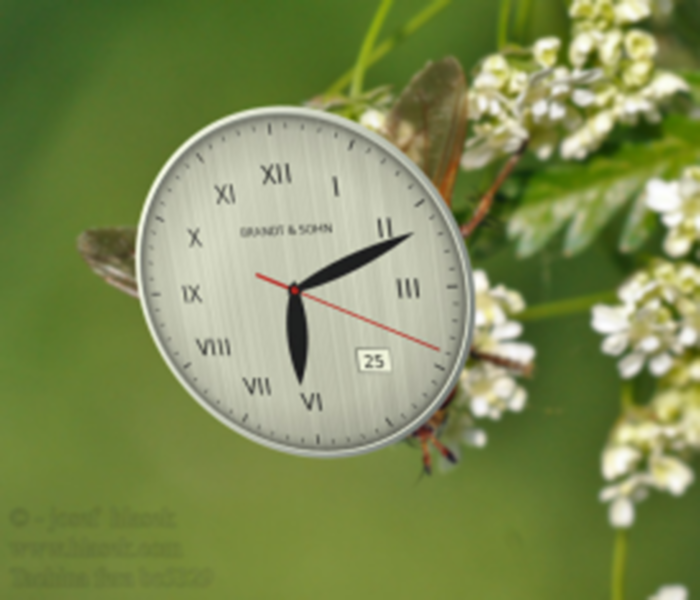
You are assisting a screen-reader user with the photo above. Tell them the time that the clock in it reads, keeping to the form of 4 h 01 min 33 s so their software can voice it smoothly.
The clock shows 6 h 11 min 19 s
